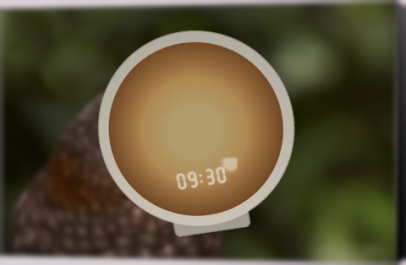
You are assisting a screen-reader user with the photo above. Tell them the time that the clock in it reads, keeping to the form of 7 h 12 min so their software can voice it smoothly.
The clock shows 9 h 30 min
